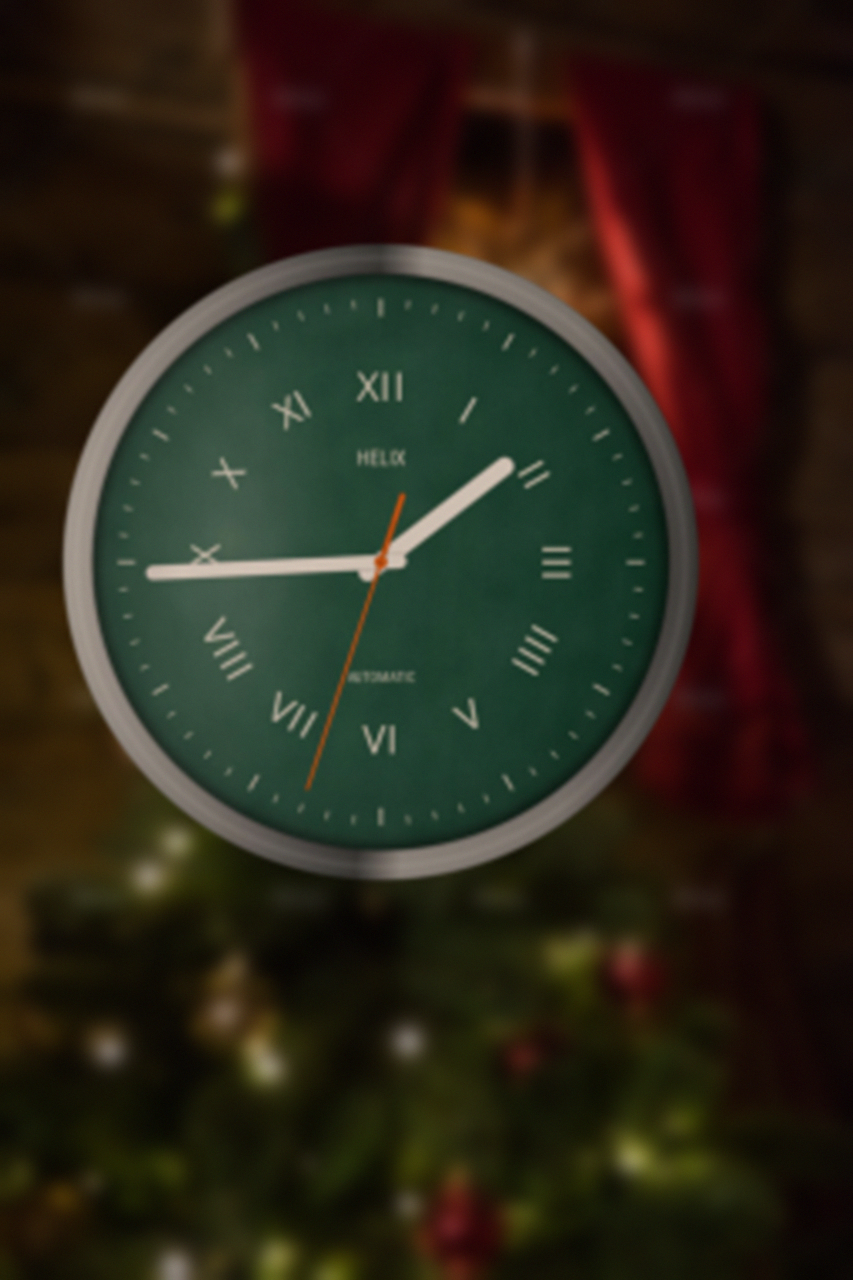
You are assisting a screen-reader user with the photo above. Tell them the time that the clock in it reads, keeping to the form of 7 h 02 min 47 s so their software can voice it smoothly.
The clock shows 1 h 44 min 33 s
